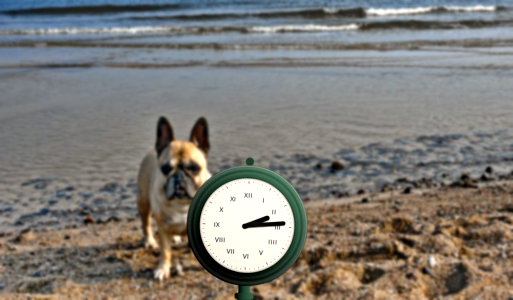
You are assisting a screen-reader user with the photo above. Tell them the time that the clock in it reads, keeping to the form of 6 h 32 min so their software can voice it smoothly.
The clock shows 2 h 14 min
